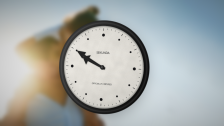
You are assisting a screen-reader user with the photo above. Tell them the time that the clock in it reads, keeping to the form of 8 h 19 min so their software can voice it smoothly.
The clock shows 9 h 50 min
